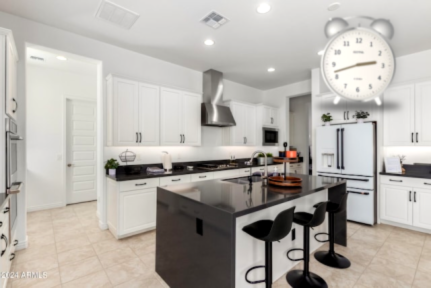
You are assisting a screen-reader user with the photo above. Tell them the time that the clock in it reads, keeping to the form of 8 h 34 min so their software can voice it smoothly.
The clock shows 2 h 42 min
